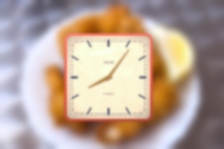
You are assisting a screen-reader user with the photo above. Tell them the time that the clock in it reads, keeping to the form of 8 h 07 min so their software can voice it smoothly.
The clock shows 8 h 06 min
